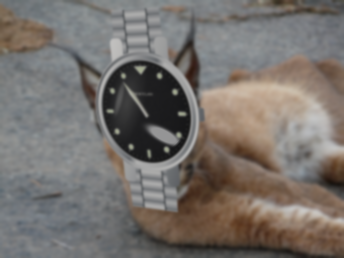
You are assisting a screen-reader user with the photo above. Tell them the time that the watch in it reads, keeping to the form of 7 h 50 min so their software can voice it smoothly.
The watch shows 10 h 54 min
